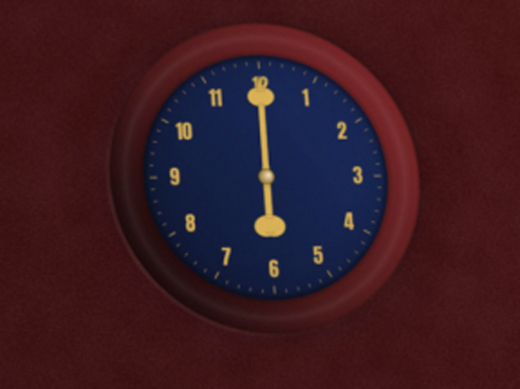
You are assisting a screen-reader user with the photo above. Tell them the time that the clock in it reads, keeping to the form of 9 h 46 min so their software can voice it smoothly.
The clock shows 6 h 00 min
